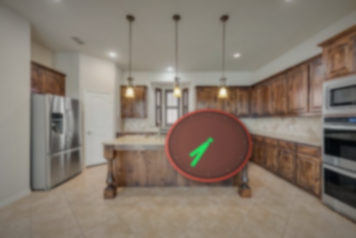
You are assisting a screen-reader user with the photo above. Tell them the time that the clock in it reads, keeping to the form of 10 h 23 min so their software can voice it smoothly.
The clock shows 7 h 35 min
